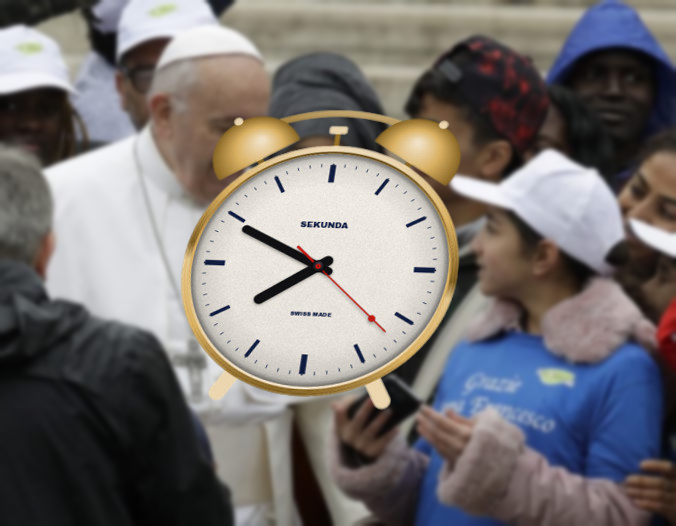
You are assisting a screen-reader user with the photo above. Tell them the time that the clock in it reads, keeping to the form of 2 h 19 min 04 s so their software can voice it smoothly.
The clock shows 7 h 49 min 22 s
